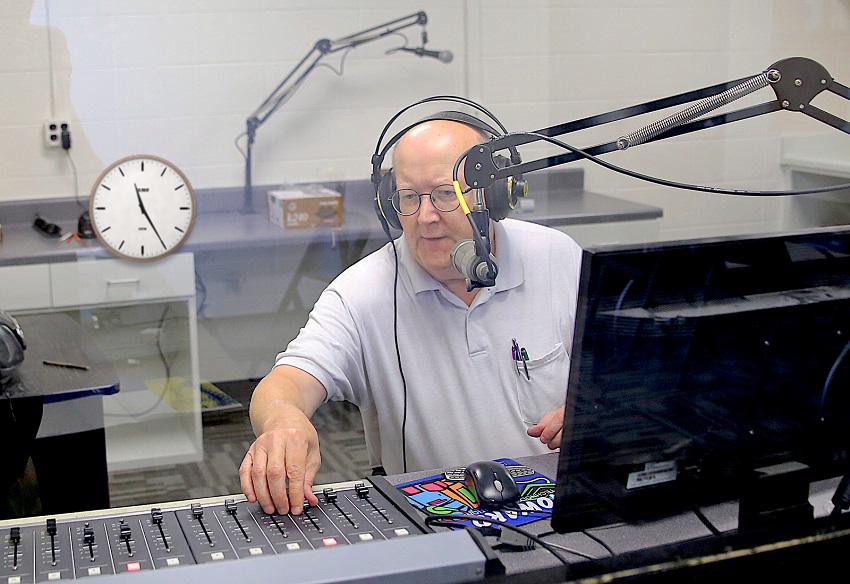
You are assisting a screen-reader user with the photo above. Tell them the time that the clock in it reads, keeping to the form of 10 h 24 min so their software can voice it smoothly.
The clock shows 11 h 25 min
